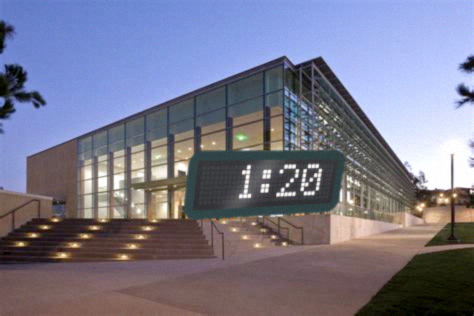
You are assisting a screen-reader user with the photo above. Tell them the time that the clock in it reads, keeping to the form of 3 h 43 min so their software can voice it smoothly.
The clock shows 1 h 20 min
